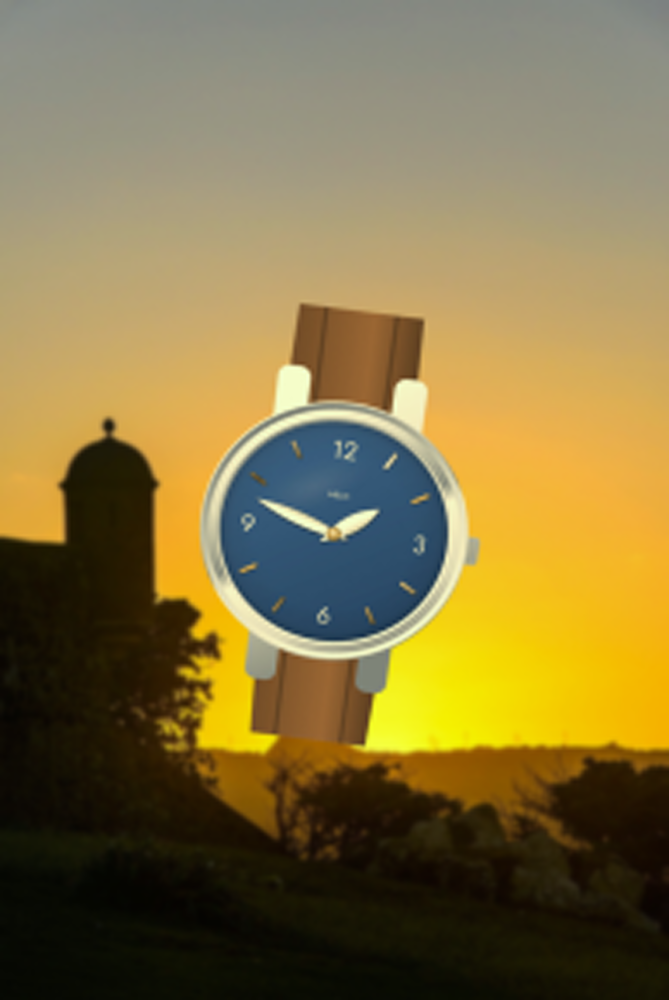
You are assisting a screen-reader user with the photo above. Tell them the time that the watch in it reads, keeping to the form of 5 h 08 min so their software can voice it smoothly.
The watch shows 1 h 48 min
